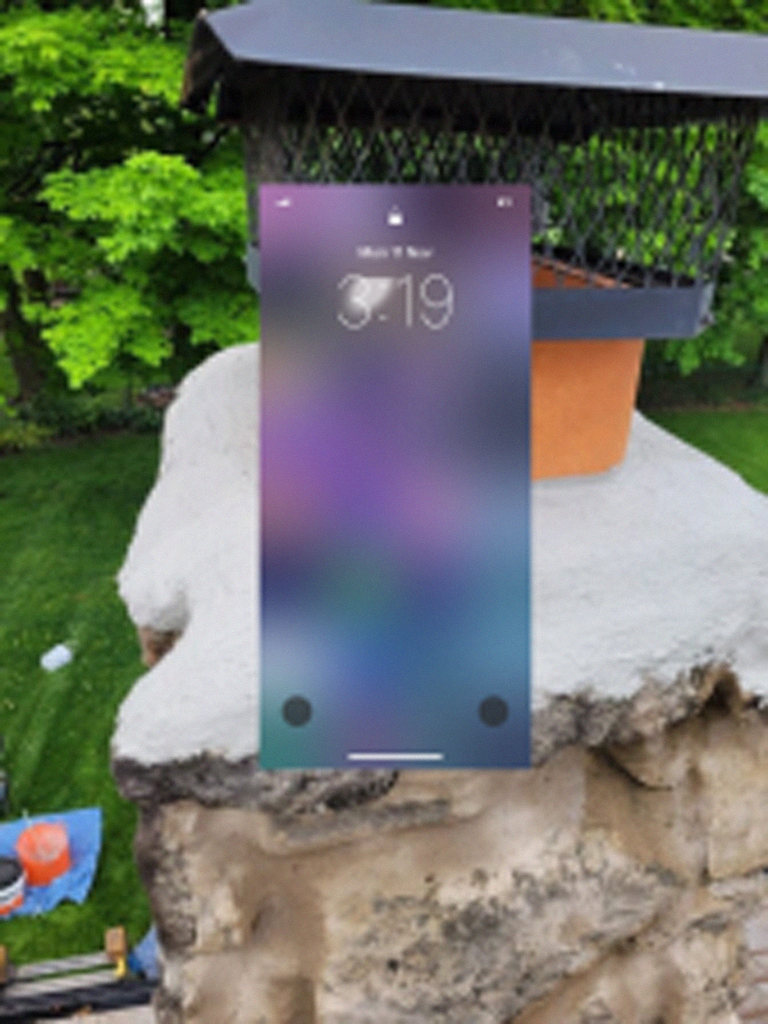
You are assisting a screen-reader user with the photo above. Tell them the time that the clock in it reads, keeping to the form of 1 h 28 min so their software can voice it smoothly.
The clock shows 3 h 19 min
